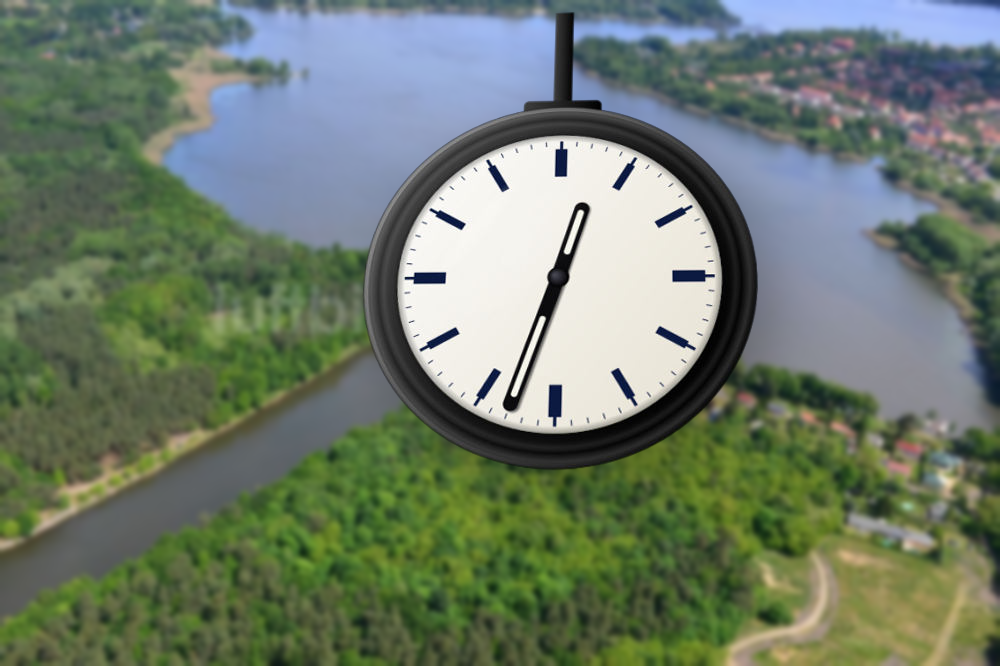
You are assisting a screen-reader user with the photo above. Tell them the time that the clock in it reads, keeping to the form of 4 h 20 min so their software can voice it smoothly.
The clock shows 12 h 33 min
